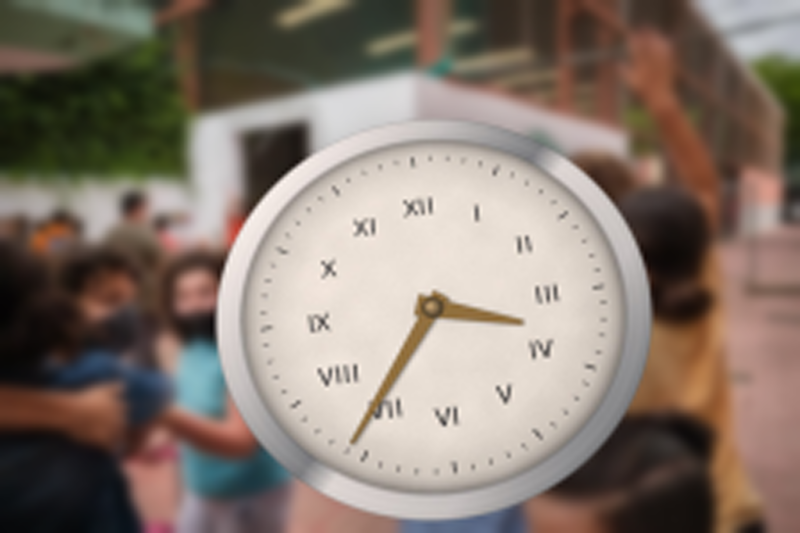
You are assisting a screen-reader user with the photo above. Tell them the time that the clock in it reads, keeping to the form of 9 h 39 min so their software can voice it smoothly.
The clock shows 3 h 36 min
